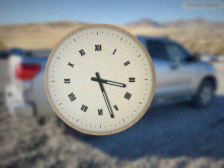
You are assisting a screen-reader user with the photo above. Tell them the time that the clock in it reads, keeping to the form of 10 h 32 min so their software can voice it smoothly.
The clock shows 3 h 27 min
